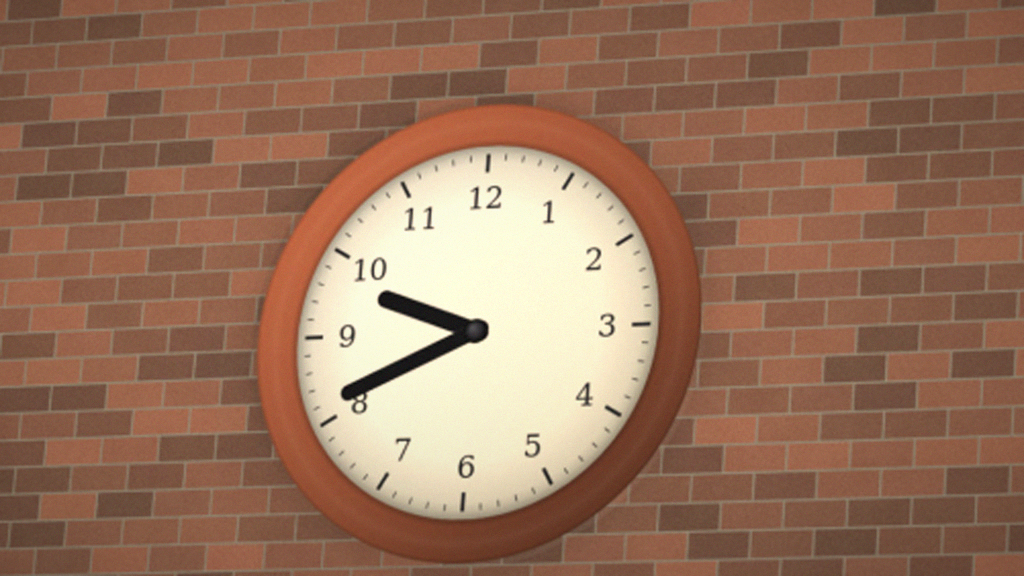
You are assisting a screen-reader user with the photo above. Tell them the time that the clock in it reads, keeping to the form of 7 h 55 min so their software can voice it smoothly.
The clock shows 9 h 41 min
